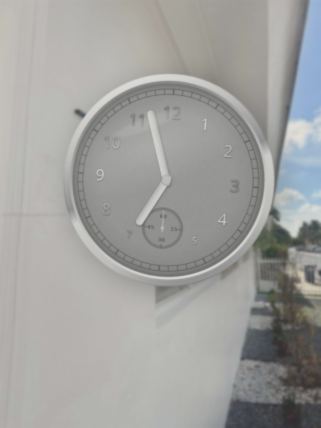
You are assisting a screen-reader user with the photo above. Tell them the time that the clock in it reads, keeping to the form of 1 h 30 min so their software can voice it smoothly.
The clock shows 6 h 57 min
